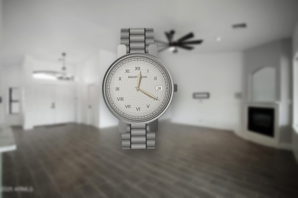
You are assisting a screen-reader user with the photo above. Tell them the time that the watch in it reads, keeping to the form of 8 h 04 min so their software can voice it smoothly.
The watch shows 12 h 20 min
